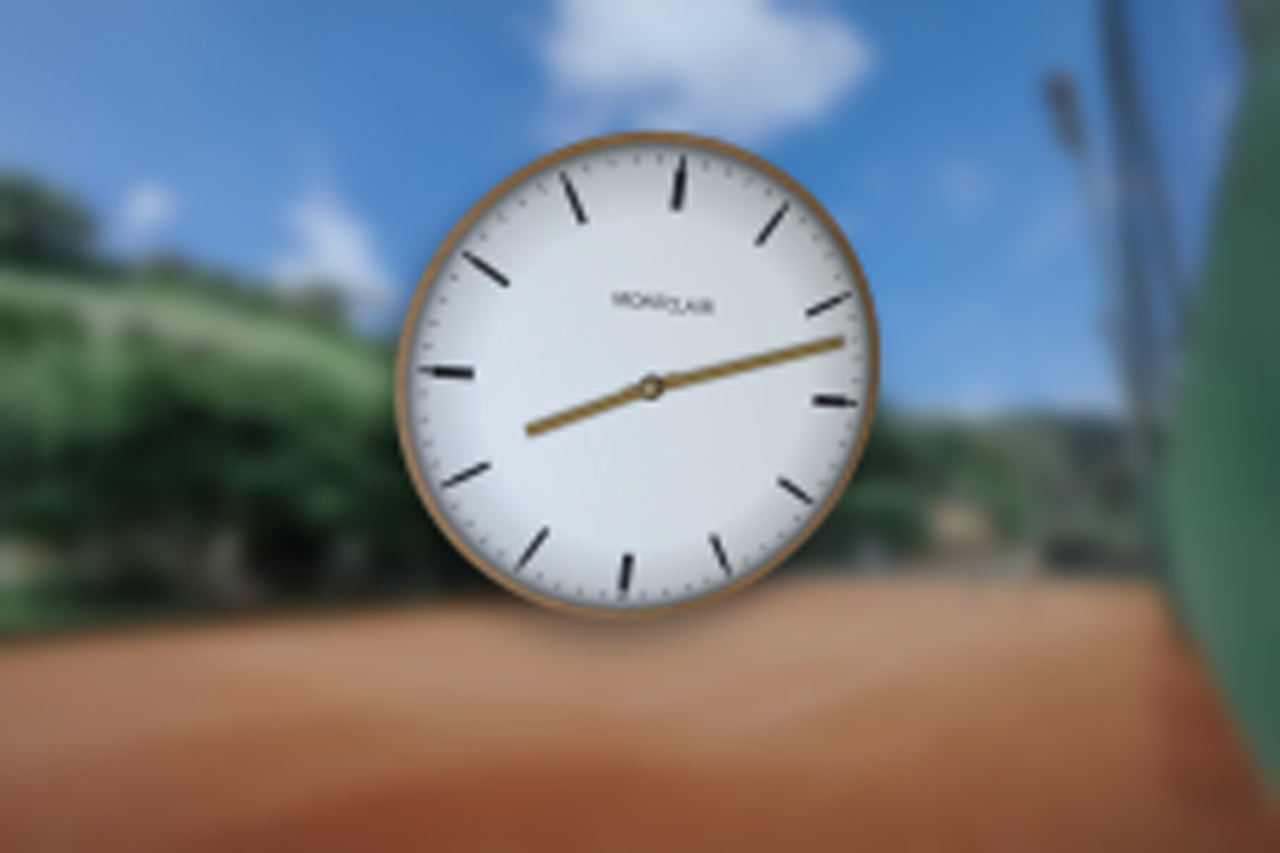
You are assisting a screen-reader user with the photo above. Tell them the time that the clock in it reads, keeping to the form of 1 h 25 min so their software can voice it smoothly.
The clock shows 8 h 12 min
